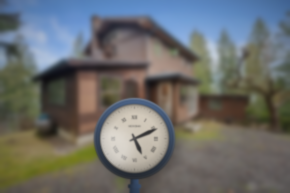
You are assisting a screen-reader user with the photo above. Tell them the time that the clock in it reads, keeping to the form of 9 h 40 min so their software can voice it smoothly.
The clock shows 5 h 11 min
